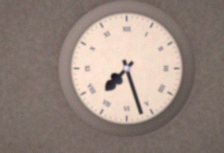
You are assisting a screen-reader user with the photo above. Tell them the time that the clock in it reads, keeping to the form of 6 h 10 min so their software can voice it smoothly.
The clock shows 7 h 27 min
